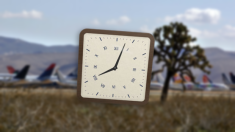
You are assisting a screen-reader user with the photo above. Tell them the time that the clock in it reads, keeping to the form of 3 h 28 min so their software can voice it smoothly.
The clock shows 8 h 03 min
